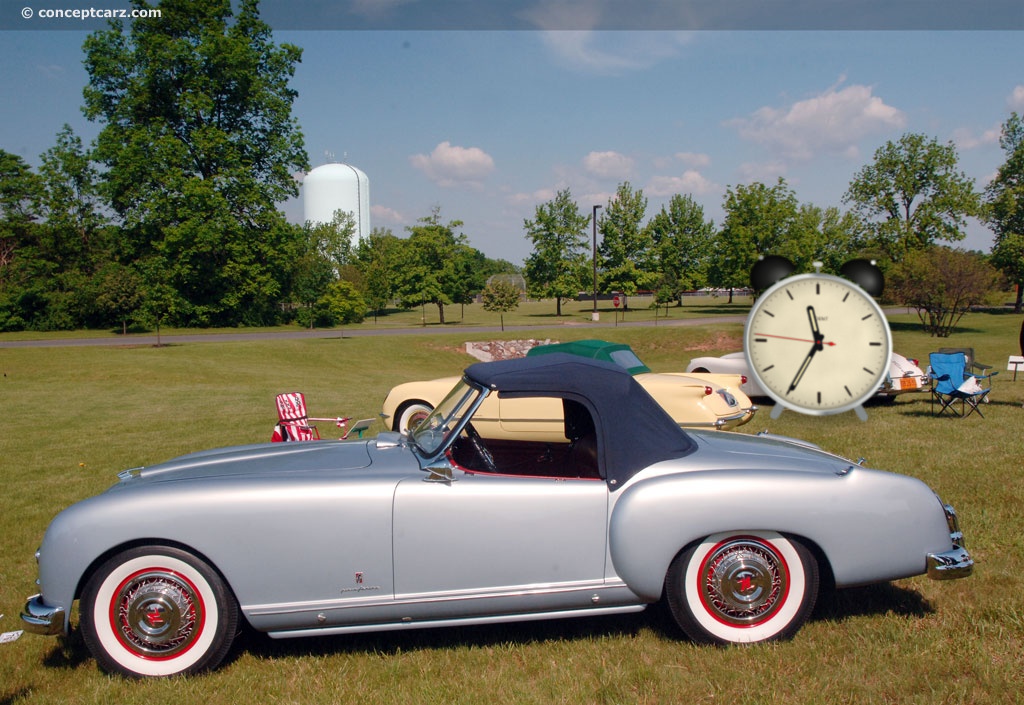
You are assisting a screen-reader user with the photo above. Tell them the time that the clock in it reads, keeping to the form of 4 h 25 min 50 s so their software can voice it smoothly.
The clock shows 11 h 34 min 46 s
